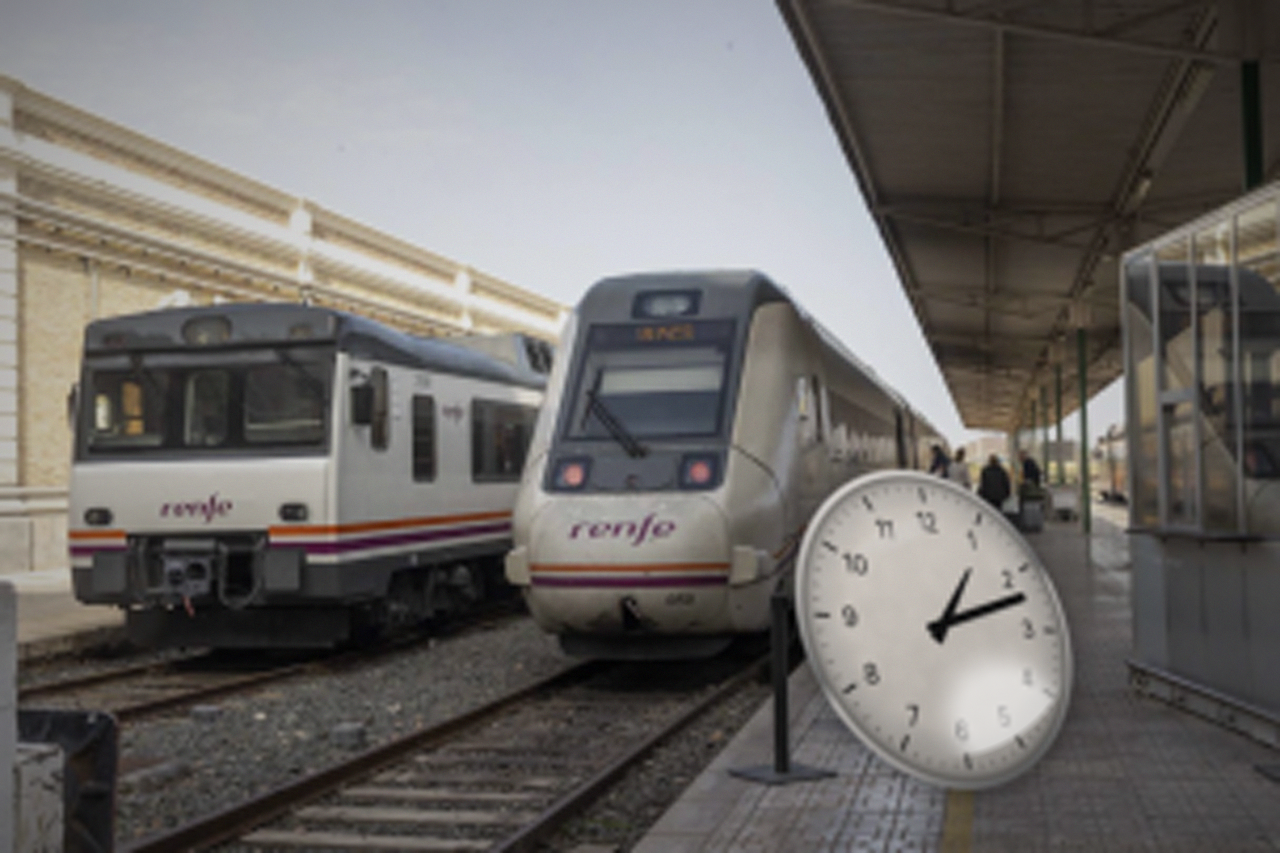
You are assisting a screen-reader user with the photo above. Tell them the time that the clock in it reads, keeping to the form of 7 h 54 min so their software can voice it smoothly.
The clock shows 1 h 12 min
